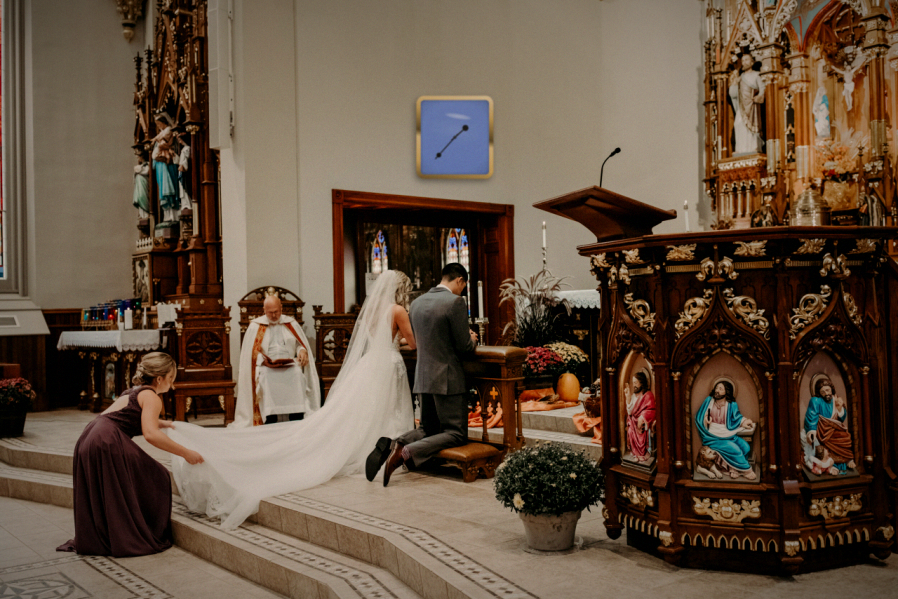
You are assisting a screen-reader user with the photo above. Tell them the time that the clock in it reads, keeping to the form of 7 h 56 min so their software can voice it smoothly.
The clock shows 1 h 37 min
